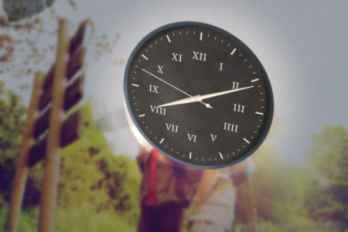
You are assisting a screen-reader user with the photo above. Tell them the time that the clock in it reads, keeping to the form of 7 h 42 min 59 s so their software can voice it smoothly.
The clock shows 8 h 10 min 48 s
